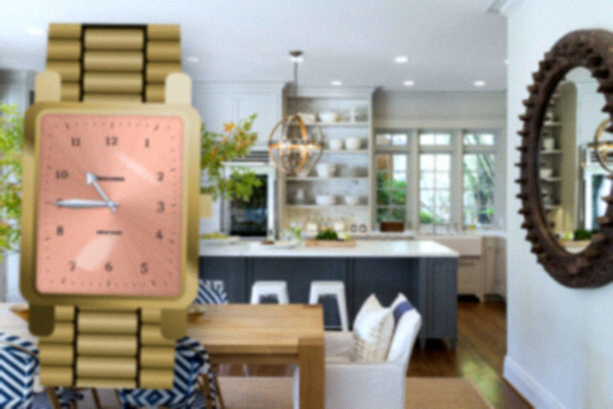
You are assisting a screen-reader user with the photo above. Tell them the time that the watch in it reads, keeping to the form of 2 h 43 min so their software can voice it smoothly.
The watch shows 10 h 45 min
